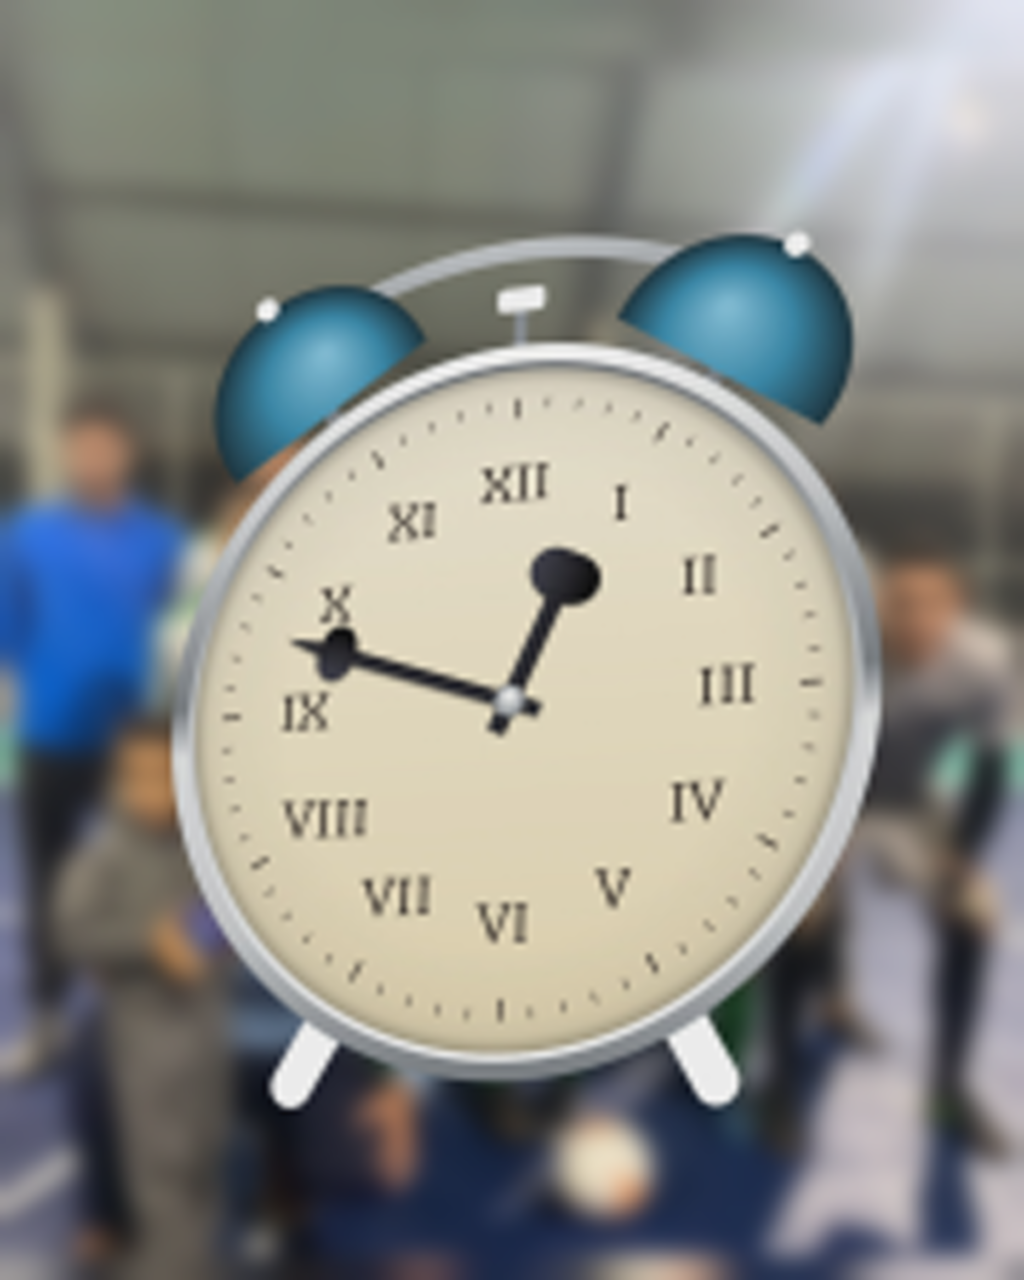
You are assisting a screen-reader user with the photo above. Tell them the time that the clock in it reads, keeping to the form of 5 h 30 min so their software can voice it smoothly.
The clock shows 12 h 48 min
